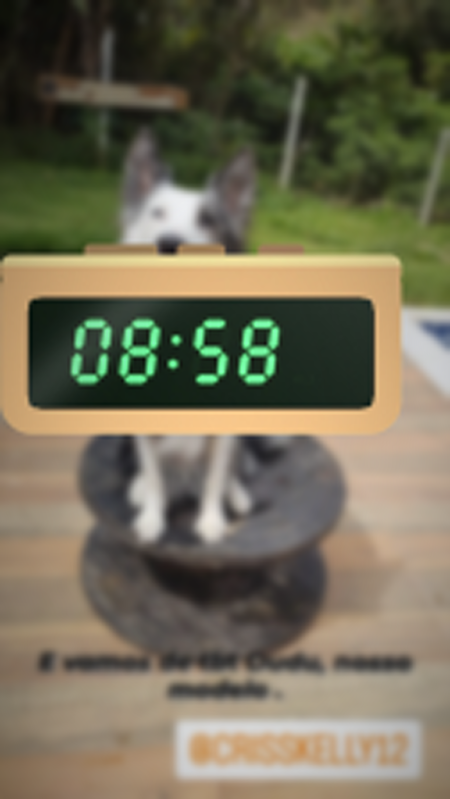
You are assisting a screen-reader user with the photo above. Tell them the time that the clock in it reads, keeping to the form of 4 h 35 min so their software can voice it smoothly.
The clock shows 8 h 58 min
